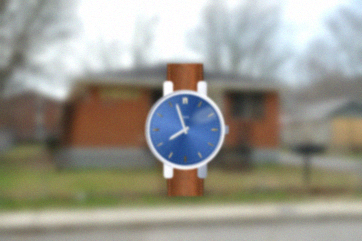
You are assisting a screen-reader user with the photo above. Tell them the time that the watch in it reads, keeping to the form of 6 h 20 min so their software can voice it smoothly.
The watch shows 7 h 57 min
